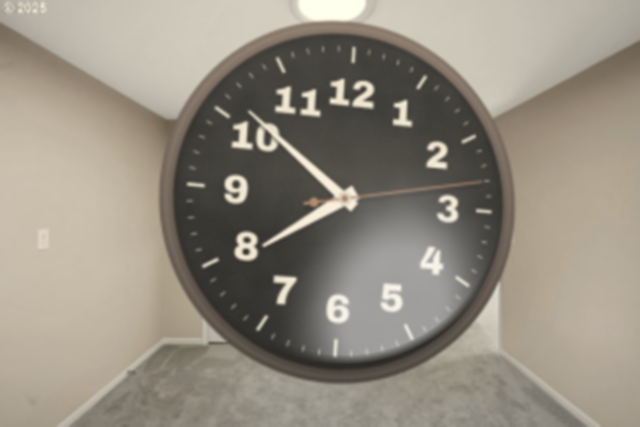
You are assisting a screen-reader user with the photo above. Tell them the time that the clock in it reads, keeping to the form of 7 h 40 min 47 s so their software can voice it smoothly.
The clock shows 7 h 51 min 13 s
